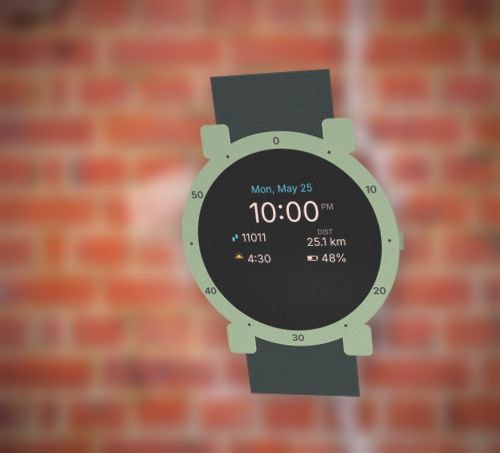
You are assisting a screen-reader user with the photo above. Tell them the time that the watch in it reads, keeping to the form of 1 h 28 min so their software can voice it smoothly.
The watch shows 10 h 00 min
